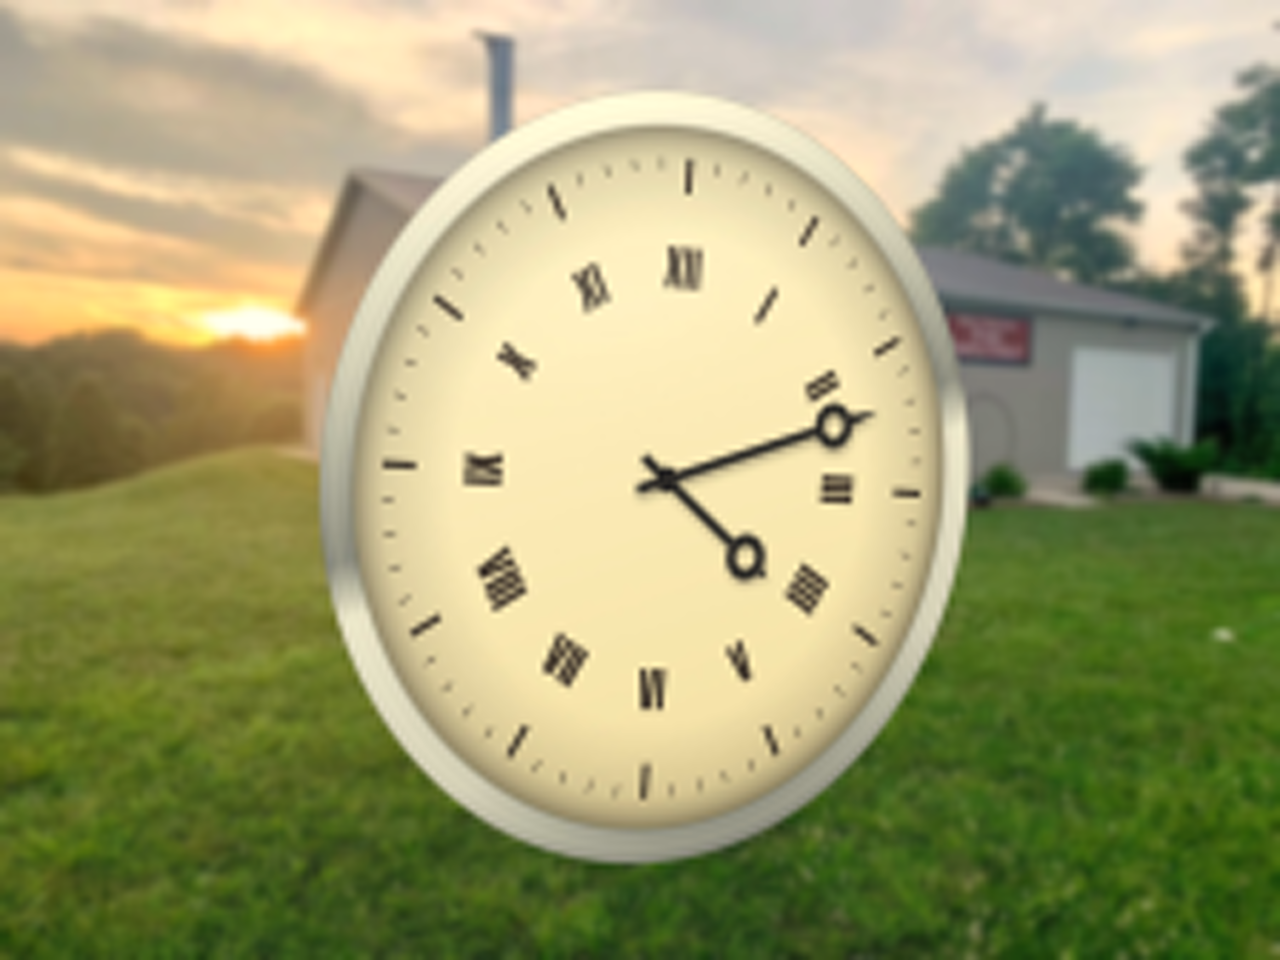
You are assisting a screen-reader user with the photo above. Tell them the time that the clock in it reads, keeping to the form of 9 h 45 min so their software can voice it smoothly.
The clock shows 4 h 12 min
